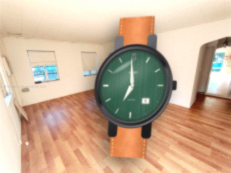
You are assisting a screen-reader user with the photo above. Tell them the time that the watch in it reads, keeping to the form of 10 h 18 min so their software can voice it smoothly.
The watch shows 6 h 59 min
